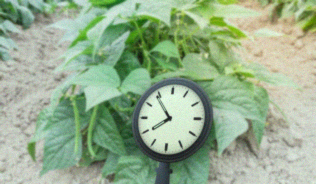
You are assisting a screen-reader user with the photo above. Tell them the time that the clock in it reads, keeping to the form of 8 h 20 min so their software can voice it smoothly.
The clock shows 7 h 54 min
